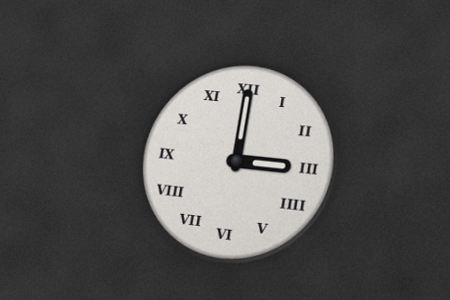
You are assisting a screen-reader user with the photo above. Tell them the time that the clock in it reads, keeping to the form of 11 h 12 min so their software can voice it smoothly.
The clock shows 3 h 00 min
